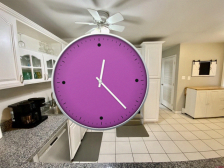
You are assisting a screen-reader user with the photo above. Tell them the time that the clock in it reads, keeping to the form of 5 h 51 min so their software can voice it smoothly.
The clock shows 12 h 23 min
